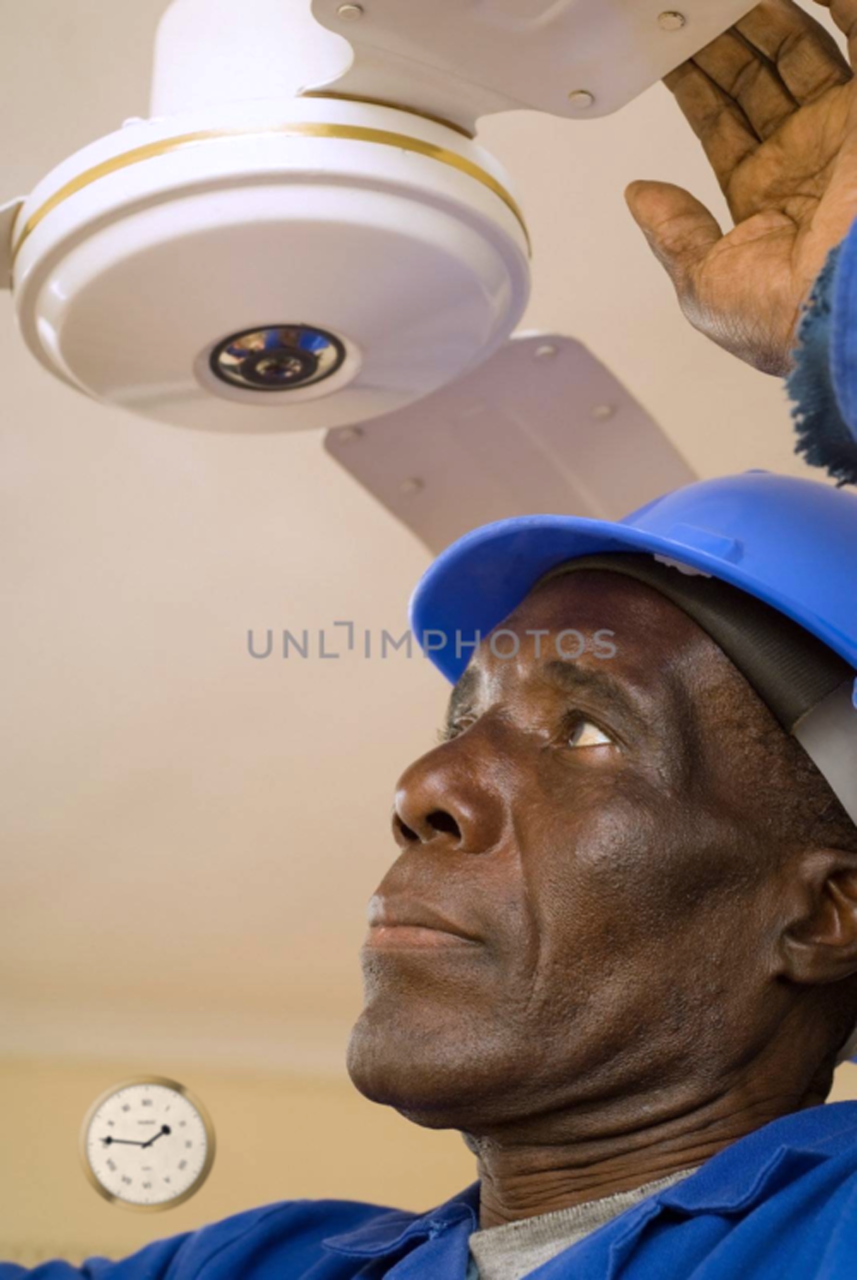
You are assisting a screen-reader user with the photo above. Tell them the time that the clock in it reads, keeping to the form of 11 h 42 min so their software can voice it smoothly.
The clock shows 1 h 46 min
